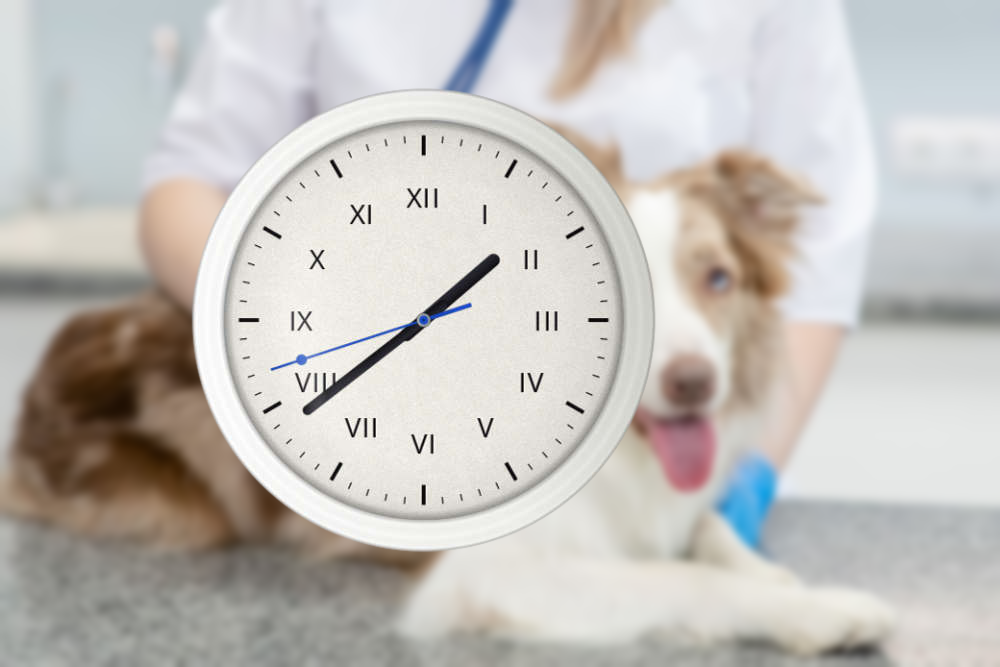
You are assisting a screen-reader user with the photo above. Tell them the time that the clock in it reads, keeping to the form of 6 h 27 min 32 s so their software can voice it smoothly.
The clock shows 1 h 38 min 42 s
